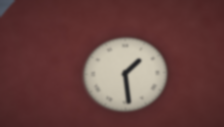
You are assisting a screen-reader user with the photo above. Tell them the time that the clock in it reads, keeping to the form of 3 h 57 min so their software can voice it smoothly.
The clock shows 1 h 29 min
